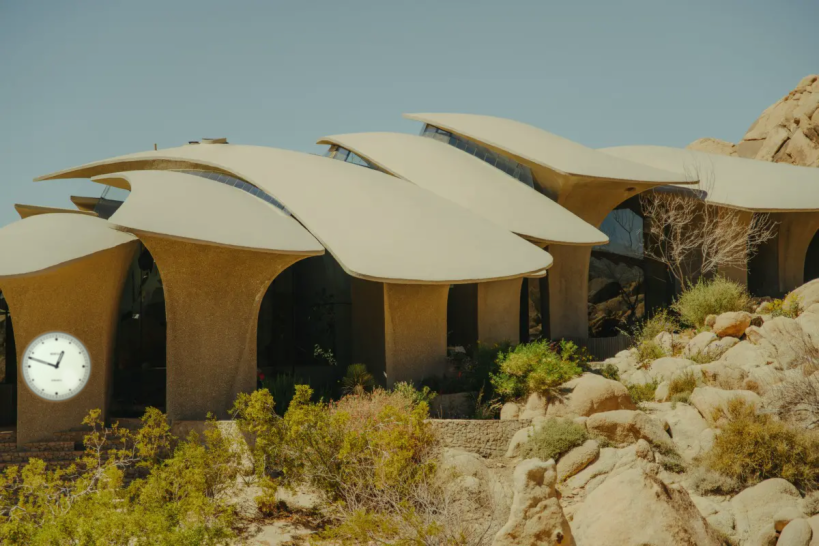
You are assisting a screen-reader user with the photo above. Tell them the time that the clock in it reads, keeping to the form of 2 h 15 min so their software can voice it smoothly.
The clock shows 12 h 48 min
